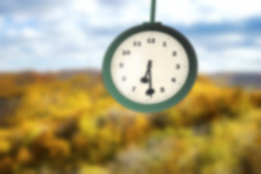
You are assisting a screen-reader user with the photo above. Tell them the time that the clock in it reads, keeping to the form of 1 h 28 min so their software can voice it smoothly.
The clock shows 6 h 29 min
